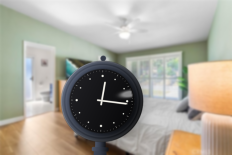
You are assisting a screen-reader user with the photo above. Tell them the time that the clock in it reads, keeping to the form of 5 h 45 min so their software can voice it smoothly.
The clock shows 12 h 16 min
